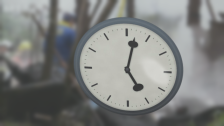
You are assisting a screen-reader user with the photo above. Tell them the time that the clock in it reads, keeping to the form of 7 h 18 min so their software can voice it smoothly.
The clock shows 5 h 02 min
